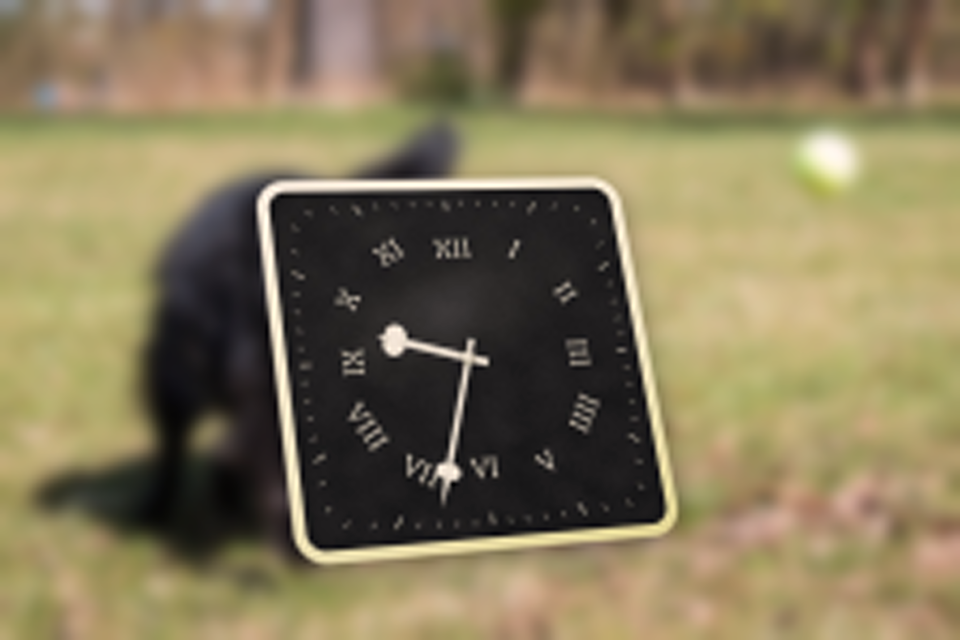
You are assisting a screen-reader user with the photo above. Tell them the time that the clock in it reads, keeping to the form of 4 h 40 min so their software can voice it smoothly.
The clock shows 9 h 33 min
